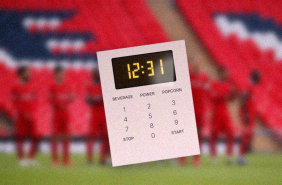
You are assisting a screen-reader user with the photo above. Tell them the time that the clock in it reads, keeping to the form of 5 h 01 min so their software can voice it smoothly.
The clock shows 12 h 31 min
